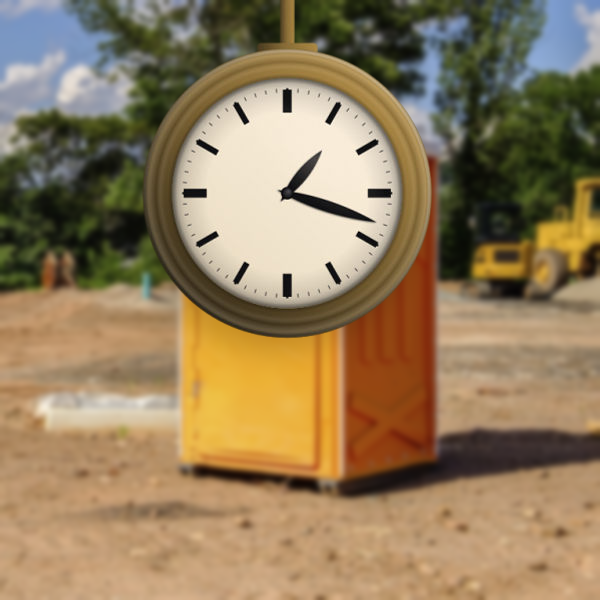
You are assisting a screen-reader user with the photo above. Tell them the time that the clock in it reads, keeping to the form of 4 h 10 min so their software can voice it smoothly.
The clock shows 1 h 18 min
